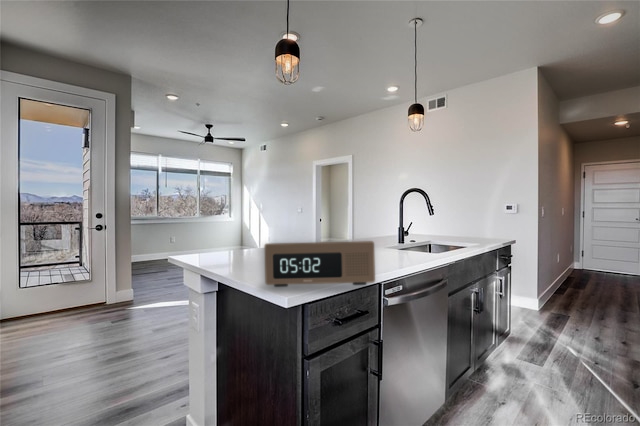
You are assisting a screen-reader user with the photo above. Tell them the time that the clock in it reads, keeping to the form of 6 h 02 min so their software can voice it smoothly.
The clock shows 5 h 02 min
